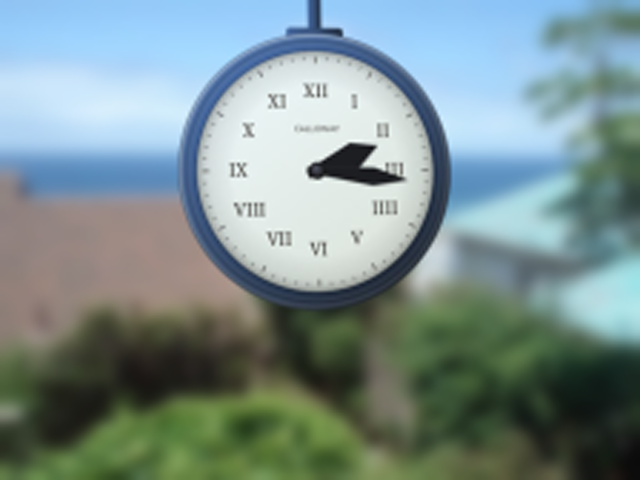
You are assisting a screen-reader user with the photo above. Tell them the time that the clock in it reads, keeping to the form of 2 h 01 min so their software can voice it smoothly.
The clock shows 2 h 16 min
